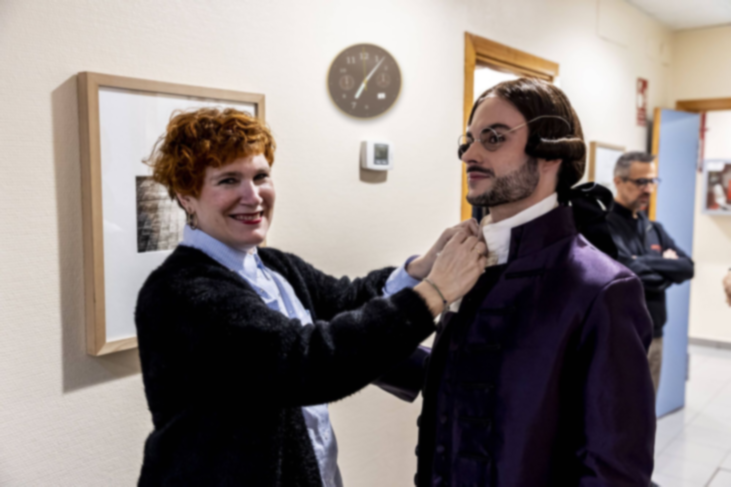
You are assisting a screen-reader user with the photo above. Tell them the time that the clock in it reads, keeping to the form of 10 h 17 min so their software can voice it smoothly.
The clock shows 7 h 07 min
